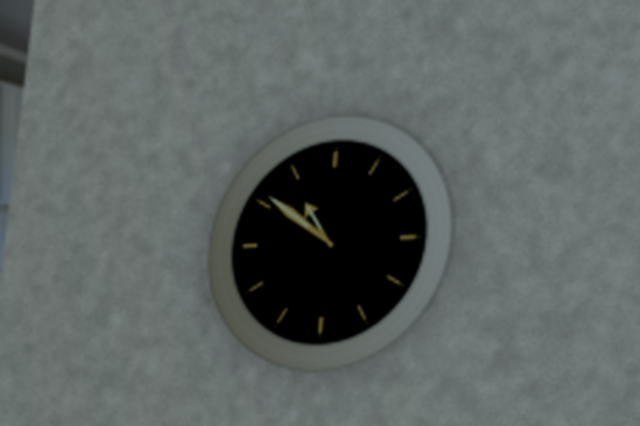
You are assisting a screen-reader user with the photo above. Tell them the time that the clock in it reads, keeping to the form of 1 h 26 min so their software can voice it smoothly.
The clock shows 10 h 51 min
